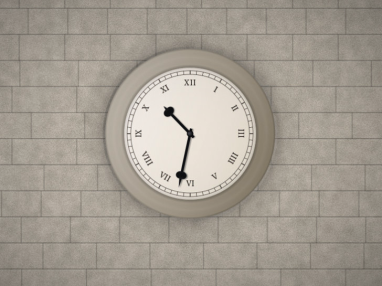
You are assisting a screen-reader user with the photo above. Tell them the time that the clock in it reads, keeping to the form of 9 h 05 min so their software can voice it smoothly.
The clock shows 10 h 32 min
